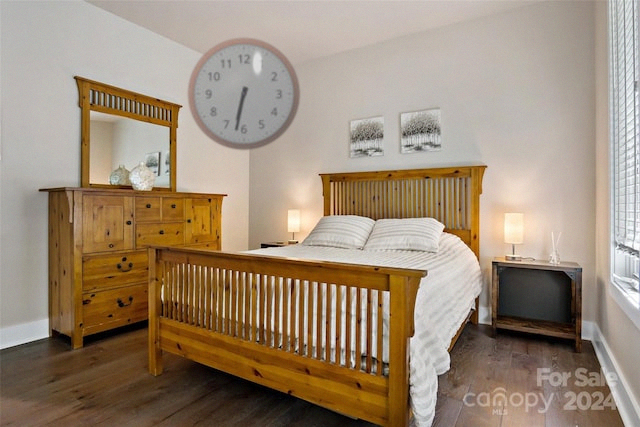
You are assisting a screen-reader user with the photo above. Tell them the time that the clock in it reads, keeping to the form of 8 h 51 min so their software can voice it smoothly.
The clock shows 6 h 32 min
